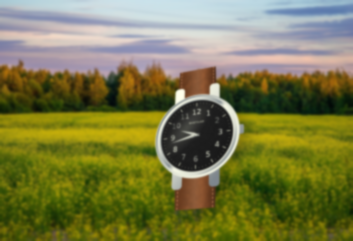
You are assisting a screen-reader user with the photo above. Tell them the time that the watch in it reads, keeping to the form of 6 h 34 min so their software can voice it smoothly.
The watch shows 9 h 43 min
